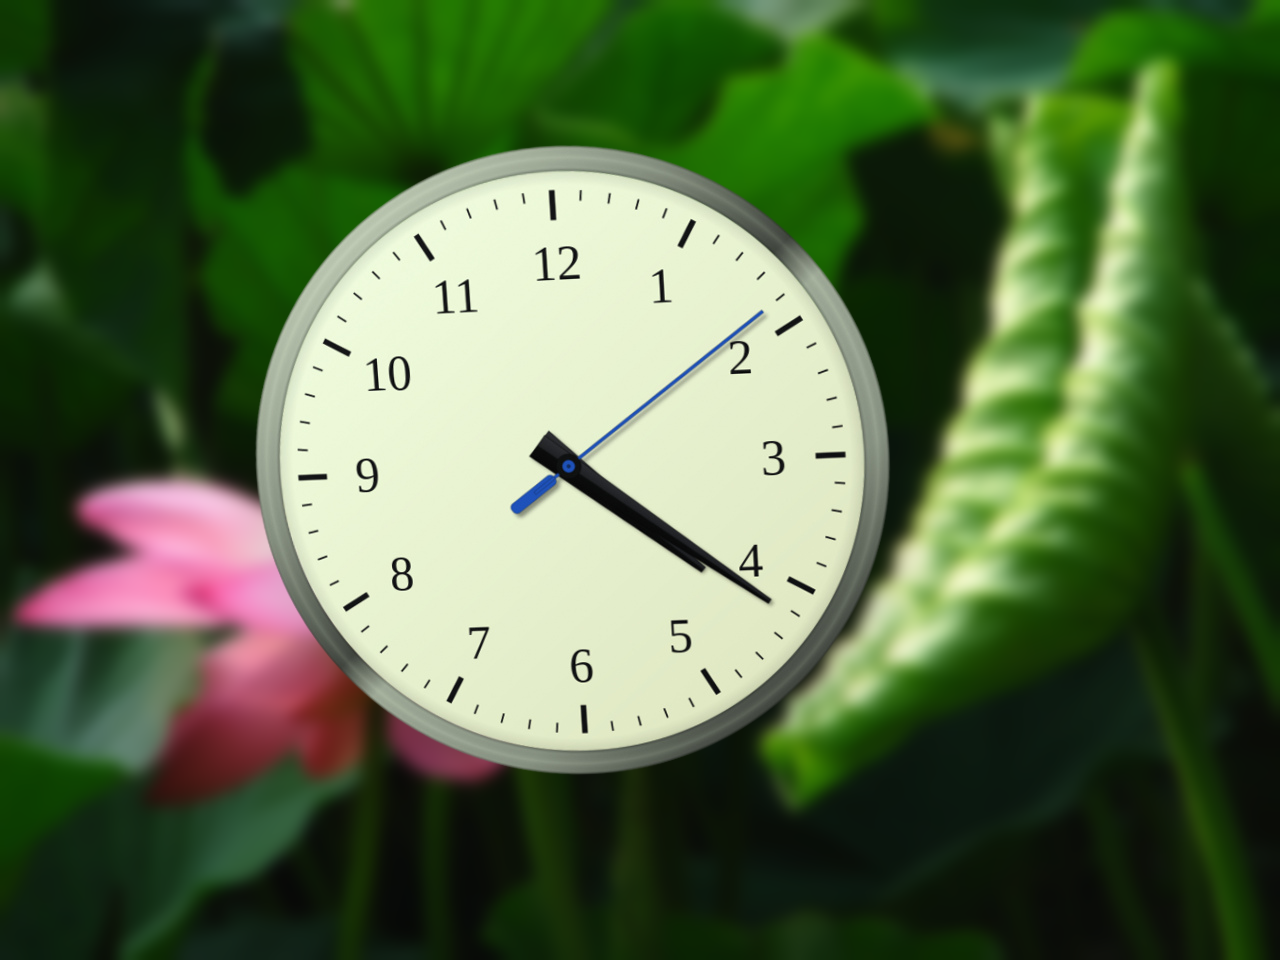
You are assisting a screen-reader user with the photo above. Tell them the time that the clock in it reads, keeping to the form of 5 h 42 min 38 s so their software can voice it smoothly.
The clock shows 4 h 21 min 09 s
